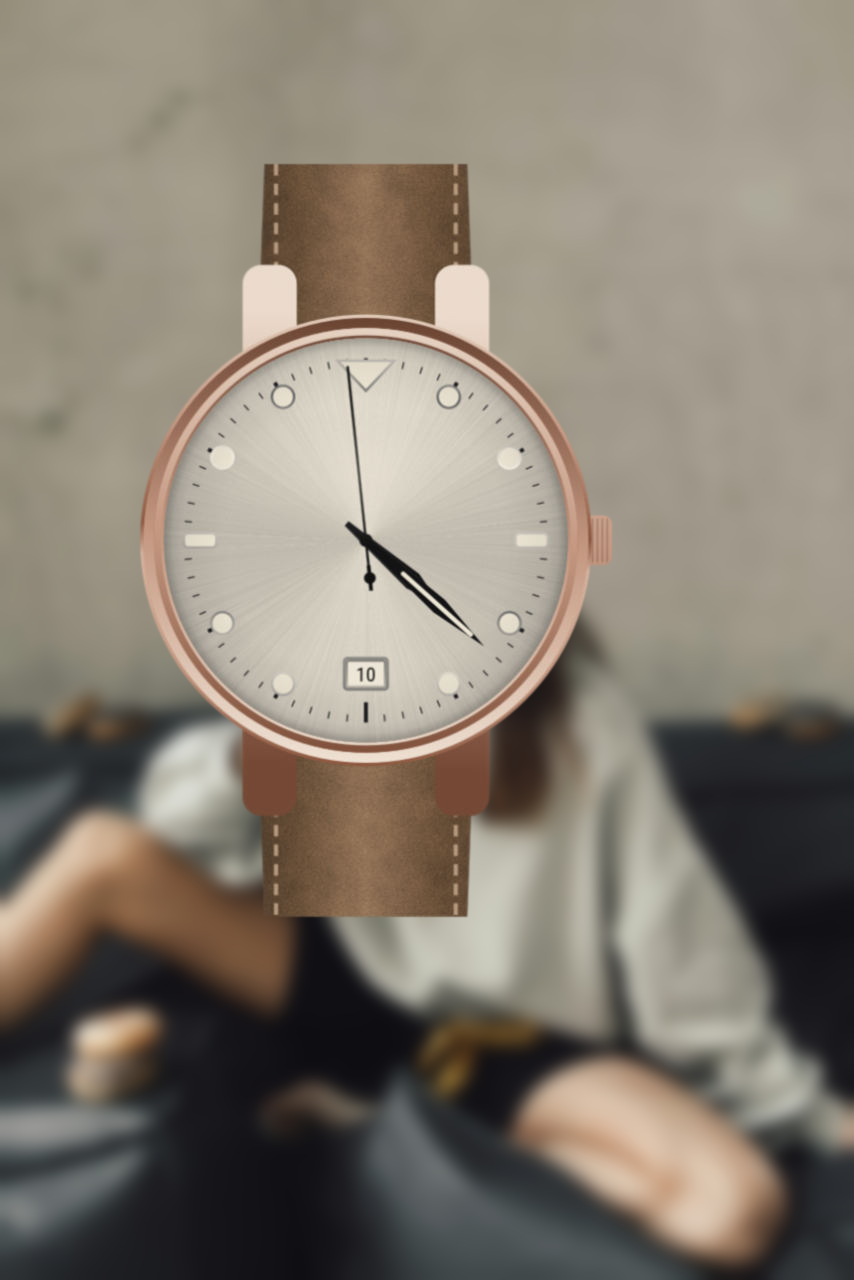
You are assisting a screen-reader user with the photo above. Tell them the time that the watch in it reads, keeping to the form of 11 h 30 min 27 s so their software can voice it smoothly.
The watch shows 4 h 21 min 59 s
